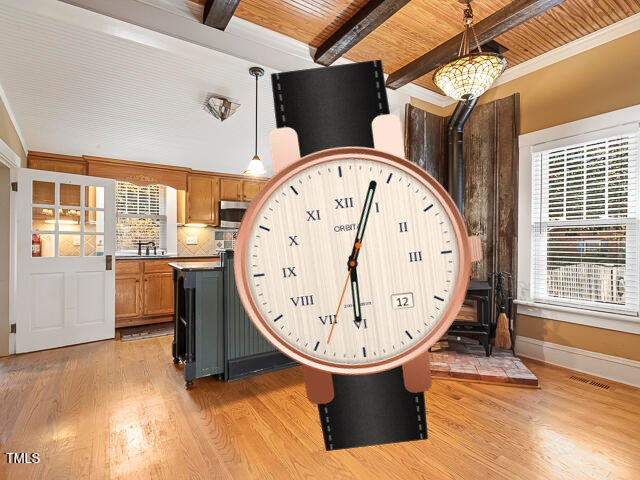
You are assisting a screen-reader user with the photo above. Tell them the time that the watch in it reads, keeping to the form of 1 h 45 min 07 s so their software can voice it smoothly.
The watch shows 6 h 03 min 34 s
